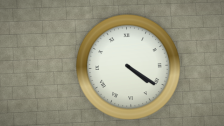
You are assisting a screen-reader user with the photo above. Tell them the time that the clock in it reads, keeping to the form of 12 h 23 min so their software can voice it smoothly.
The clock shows 4 h 21 min
